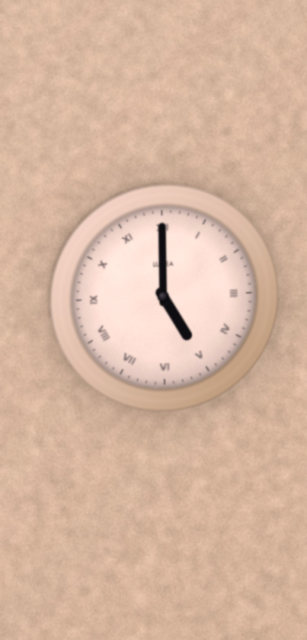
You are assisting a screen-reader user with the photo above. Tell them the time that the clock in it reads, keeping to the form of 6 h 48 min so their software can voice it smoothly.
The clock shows 5 h 00 min
